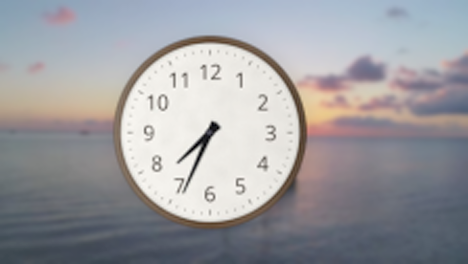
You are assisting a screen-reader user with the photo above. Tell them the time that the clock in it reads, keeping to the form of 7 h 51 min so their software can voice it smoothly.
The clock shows 7 h 34 min
